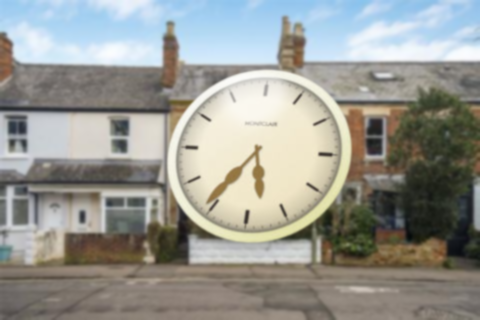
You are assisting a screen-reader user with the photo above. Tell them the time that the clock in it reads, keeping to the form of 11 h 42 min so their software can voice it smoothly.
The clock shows 5 h 36 min
